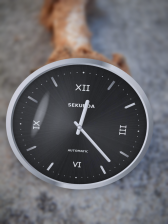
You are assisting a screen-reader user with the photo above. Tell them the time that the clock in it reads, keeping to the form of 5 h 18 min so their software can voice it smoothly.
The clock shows 12 h 23 min
